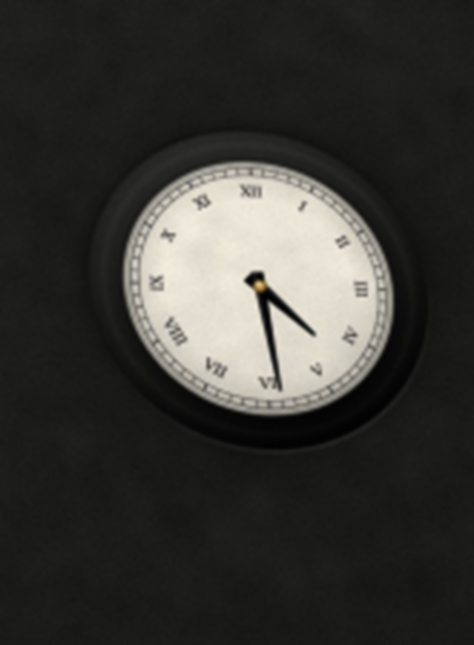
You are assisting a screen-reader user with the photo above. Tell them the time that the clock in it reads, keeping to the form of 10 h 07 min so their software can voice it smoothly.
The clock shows 4 h 29 min
